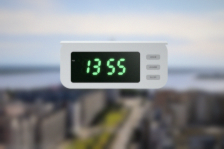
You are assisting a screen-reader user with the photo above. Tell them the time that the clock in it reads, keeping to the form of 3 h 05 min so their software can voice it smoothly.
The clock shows 13 h 55 min
